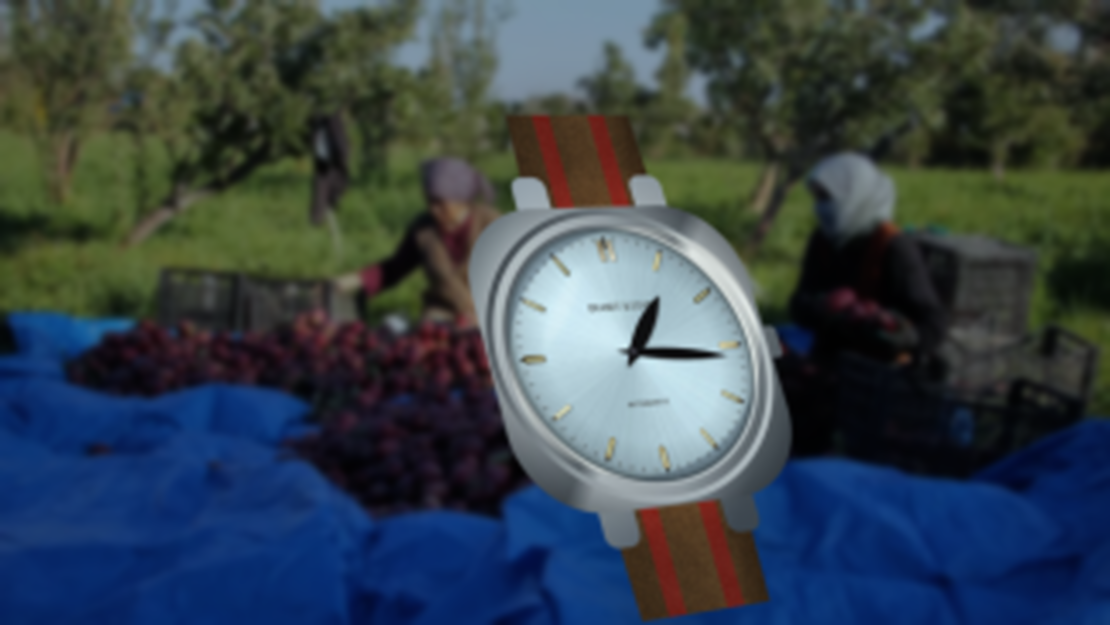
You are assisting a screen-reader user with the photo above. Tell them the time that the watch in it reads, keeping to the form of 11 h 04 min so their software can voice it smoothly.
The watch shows 1 h 16 min
